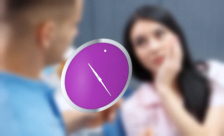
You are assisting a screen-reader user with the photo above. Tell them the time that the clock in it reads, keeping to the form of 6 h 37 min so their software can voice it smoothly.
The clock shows 10 h 22 min
